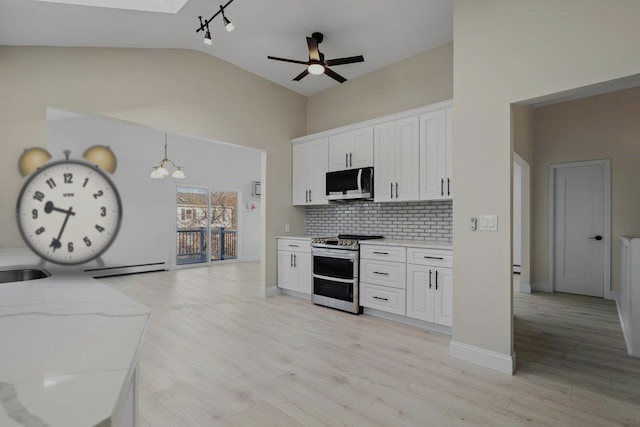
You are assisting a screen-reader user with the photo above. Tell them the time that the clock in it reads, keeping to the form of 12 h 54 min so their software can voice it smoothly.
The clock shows 9 h 34 min
